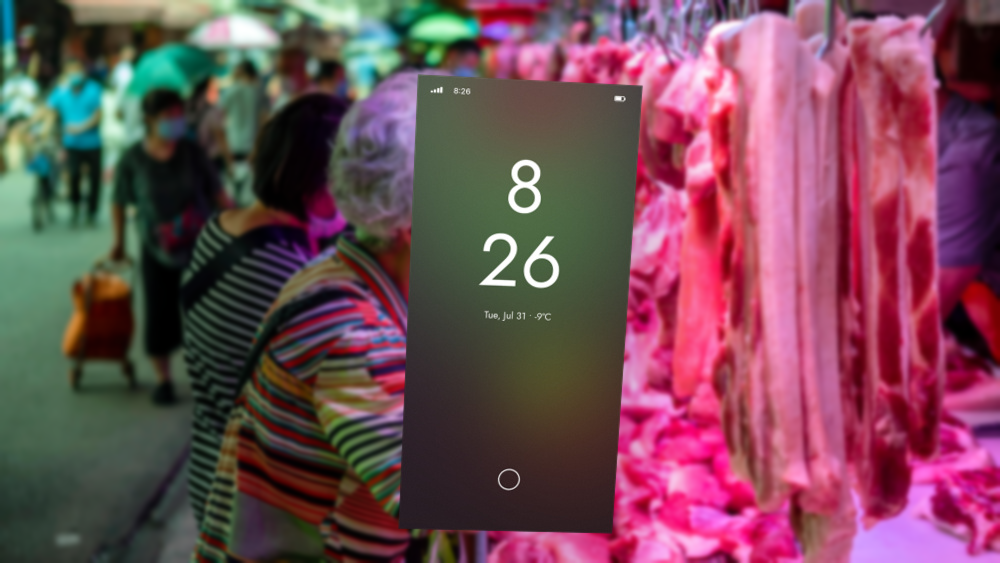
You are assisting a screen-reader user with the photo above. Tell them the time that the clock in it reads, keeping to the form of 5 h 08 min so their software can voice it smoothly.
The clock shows 8 h 26 min
